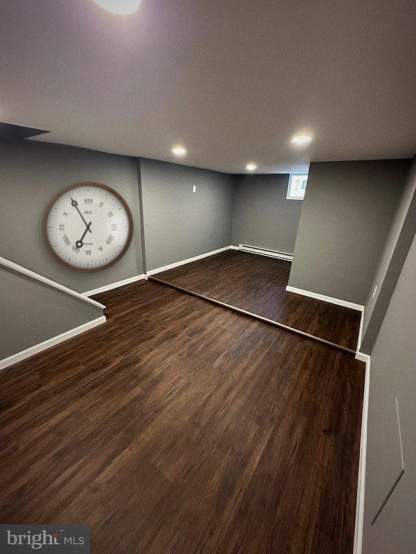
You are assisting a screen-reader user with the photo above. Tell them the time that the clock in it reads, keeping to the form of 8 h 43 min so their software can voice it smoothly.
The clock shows 6 h 55 min
